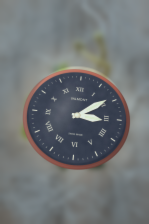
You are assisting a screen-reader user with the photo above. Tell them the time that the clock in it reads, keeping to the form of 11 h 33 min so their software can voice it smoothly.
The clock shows 3 h 09 min
